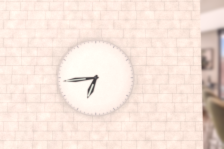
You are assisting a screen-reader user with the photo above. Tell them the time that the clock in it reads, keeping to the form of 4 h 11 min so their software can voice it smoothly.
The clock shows 6 h 44 min
